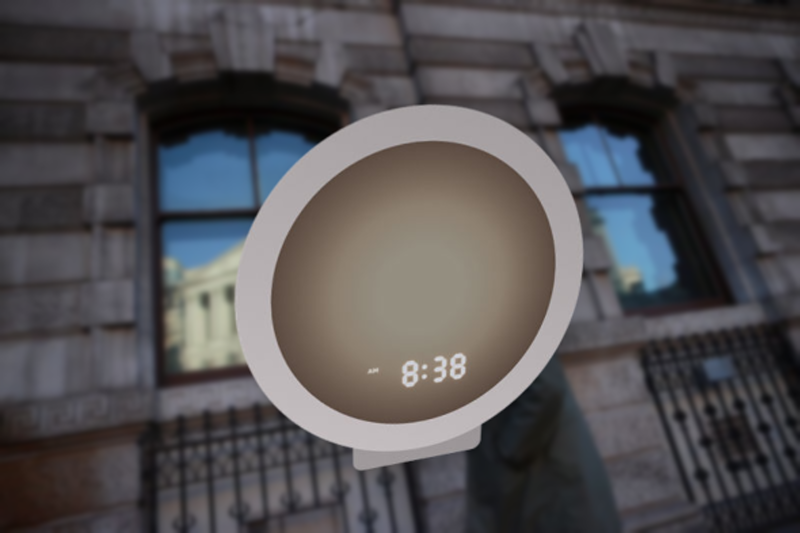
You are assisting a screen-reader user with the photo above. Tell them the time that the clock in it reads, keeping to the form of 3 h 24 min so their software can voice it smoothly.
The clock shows 8 h 38 min
